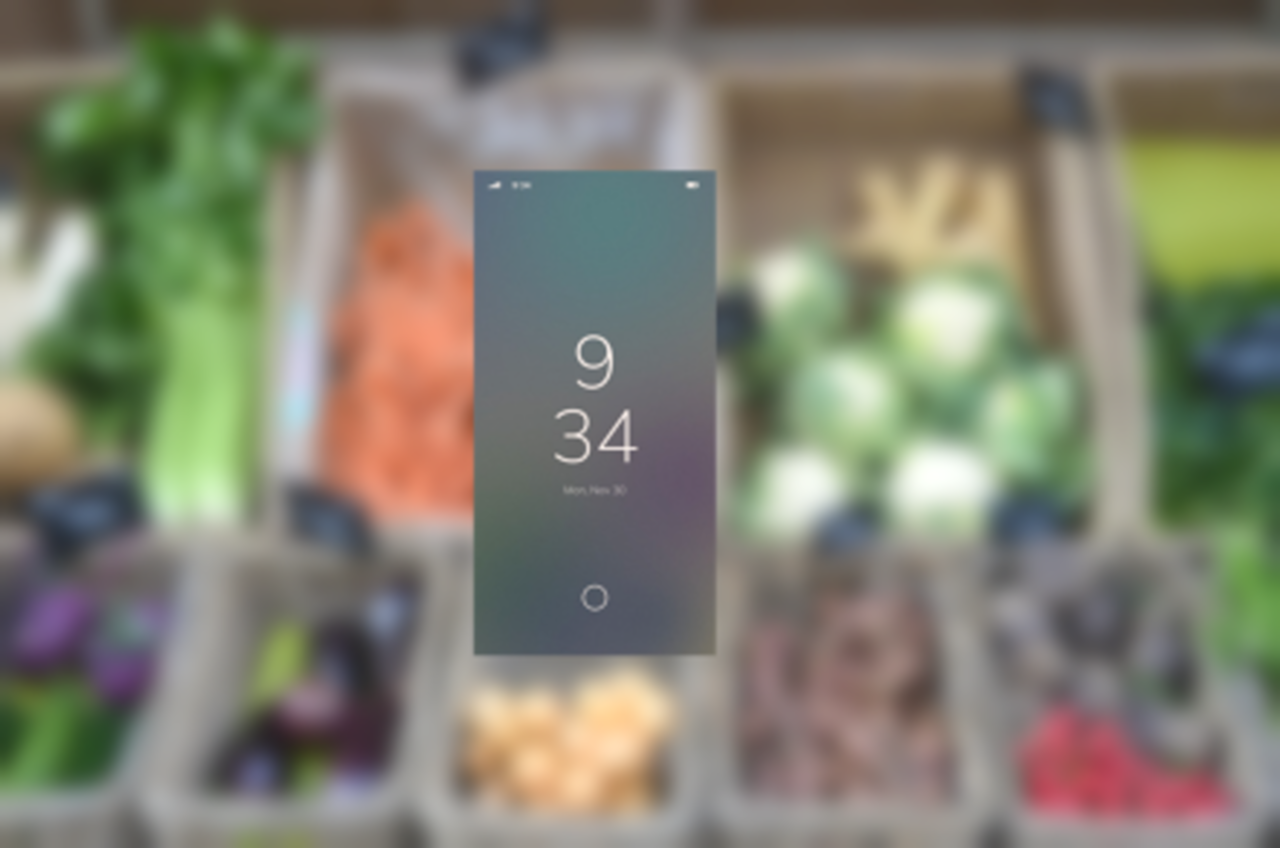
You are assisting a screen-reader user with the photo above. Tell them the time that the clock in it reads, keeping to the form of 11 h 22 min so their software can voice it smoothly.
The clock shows 9 h 34 min
